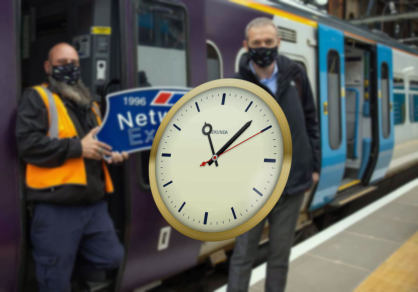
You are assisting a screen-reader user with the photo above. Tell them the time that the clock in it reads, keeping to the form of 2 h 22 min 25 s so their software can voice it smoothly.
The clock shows 11 h 07 min 10 s
